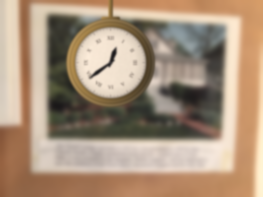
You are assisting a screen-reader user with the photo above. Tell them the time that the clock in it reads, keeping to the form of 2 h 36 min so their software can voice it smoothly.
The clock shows 12 h 39 min
